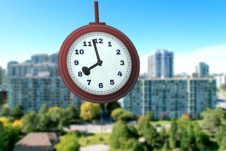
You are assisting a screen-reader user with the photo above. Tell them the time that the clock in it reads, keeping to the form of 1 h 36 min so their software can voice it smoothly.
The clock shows 7 h 58 min
